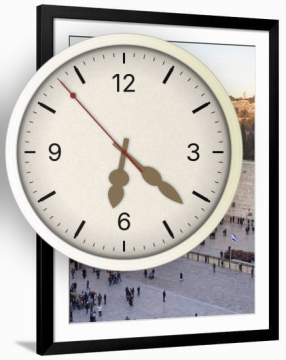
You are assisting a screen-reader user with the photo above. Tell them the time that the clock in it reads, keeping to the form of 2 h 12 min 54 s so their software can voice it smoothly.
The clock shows 6 h 21 min 53 s
